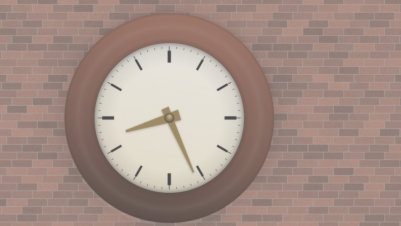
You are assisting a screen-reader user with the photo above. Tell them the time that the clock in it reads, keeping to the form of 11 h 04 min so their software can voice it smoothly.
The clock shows 8 h 26 min
